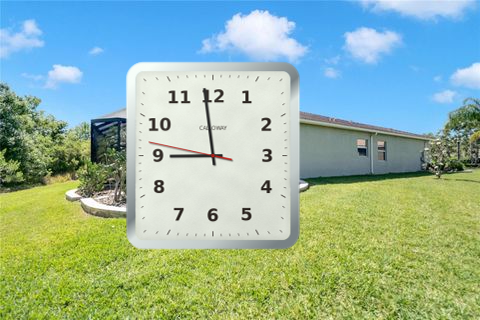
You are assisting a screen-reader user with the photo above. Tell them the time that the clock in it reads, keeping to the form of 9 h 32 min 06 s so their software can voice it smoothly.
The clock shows 8 h 58 min 47 s
